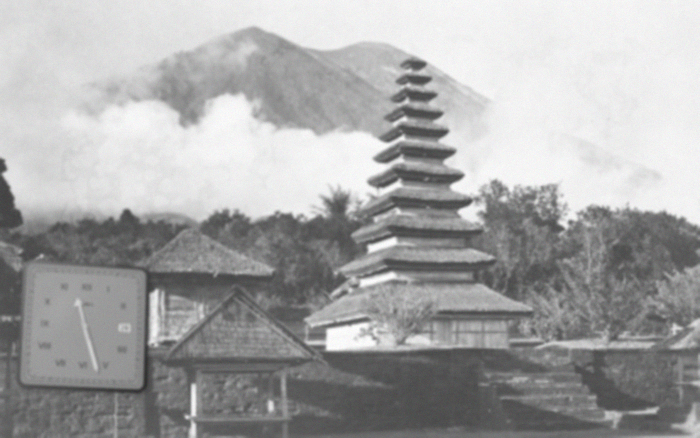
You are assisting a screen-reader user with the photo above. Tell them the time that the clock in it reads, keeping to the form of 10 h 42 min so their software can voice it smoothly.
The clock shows 11 h 27 min
